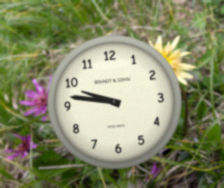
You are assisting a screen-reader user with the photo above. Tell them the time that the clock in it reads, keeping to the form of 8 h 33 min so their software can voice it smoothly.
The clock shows 9 h 47 min
